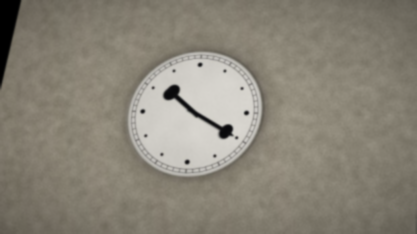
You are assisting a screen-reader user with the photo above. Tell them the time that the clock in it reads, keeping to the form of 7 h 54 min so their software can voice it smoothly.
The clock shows 10 h 20 min
